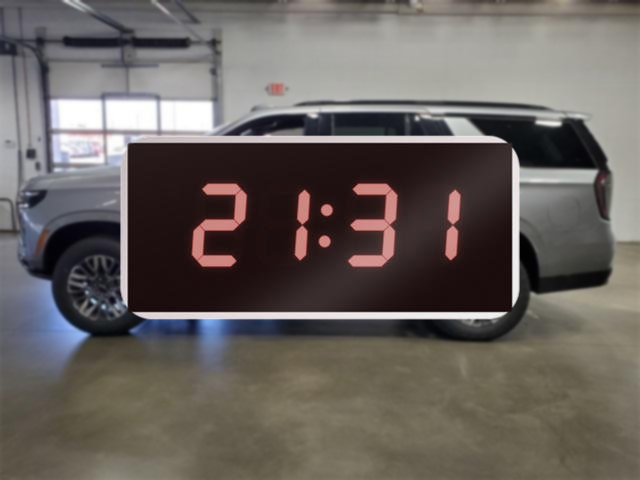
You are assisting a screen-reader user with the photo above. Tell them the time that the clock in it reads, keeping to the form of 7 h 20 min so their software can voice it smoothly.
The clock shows 21 h 31 min
